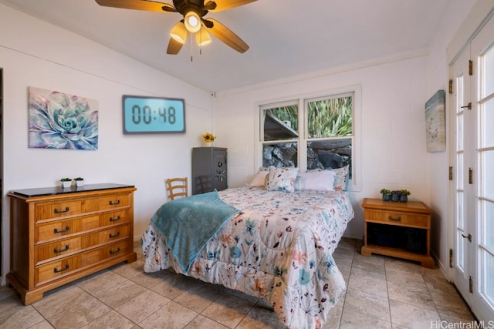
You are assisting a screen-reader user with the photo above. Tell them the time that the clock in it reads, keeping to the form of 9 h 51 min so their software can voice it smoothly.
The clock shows 0 h 48 min
